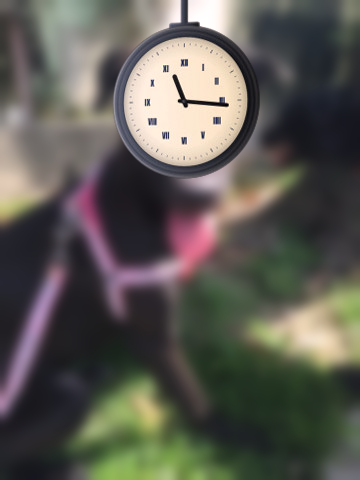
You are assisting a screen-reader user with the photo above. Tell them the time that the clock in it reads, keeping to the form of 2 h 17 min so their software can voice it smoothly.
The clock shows 11 h 16 min
